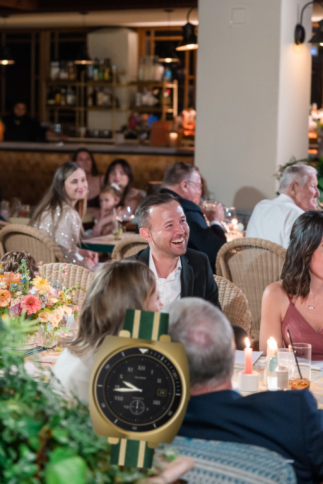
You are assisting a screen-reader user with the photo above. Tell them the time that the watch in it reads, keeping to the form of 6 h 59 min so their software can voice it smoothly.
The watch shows 9 h 44 min
